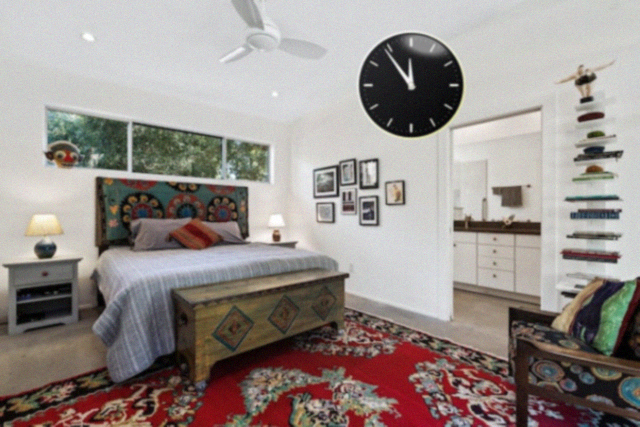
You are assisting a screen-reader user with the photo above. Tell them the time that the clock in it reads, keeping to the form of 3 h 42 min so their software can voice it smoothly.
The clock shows 11 h 54 min
